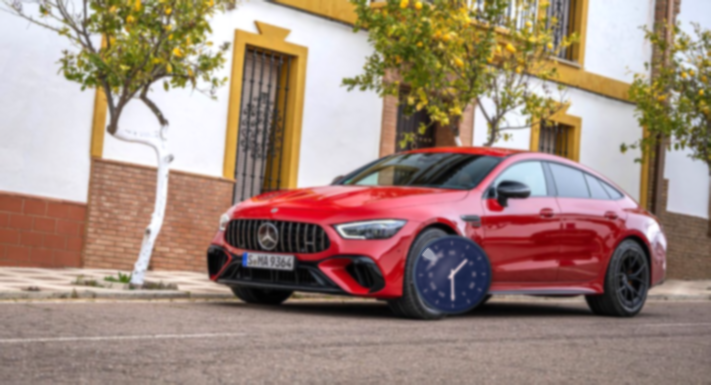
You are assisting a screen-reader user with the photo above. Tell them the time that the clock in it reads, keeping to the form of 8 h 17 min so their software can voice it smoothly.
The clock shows 1 h 30 min
